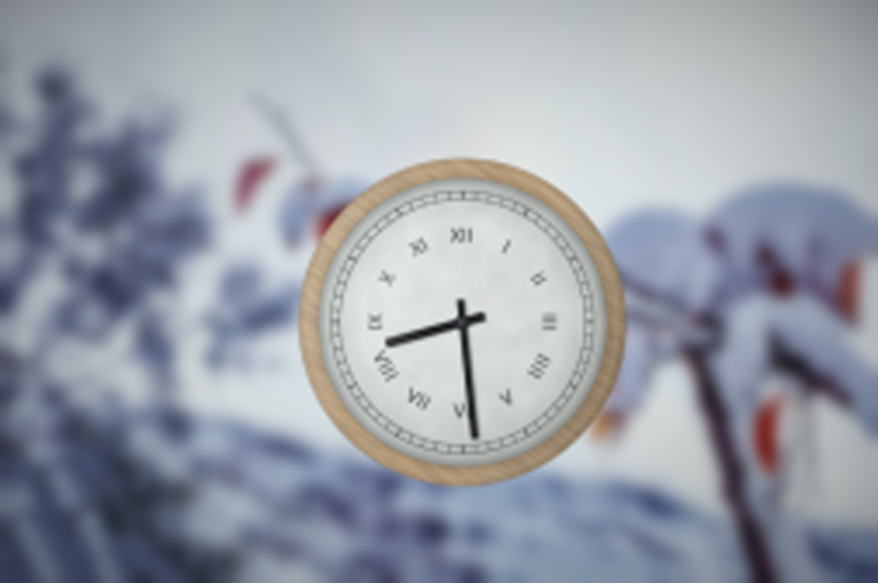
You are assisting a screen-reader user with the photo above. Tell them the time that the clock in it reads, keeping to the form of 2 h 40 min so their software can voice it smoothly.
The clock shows 8 h 29 min
